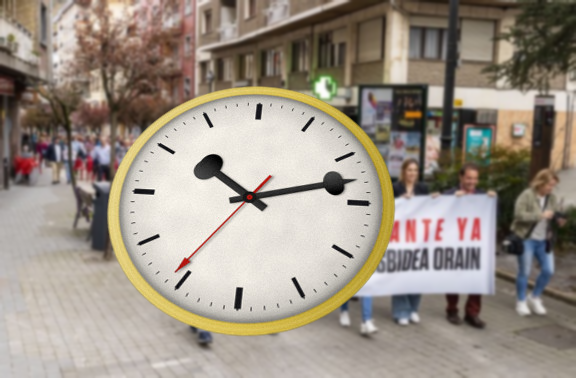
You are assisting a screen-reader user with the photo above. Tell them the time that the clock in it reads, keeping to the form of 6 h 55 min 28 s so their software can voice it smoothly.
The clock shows 10 h 12 min 36 s
